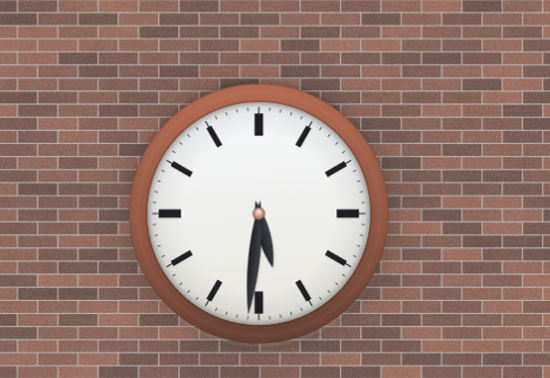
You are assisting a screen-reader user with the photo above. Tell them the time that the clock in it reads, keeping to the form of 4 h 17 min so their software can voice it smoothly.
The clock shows 5 h 31 min
